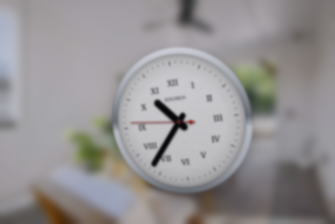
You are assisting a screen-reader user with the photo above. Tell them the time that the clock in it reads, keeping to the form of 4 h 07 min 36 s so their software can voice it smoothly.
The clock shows 10 h 36 min 46 s
